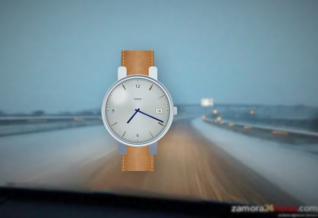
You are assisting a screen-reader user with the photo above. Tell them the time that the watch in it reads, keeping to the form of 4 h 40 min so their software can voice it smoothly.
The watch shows 7 h 19 min
